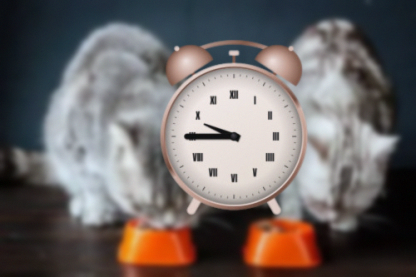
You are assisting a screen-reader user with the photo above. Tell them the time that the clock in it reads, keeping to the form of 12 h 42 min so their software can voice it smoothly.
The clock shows 9 h 45 min
